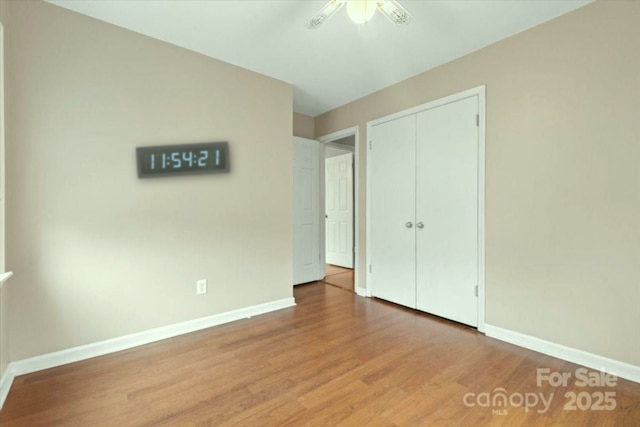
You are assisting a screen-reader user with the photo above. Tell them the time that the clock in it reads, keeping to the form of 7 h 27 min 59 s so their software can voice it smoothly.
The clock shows 11 h 54 min 21 s
